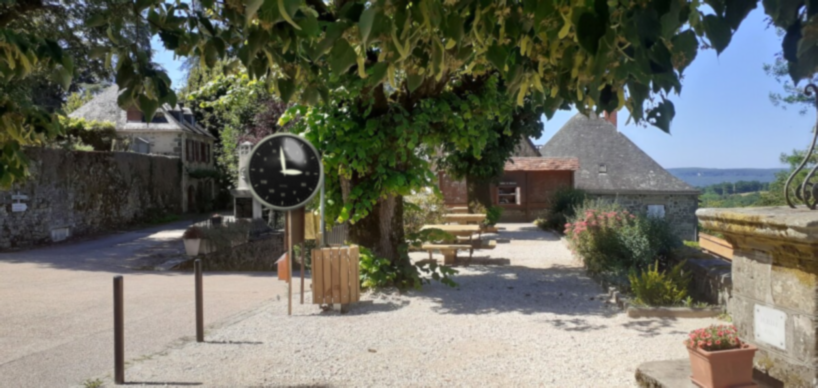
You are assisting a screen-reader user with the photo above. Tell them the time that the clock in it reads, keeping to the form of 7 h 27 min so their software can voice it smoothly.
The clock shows 2 h 58 min
